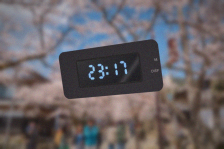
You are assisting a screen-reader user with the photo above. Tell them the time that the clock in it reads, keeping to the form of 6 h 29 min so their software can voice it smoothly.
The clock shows 23 h 17 min
